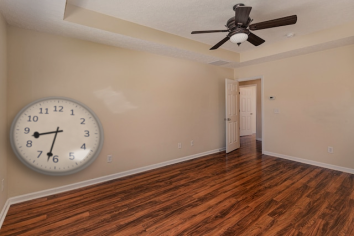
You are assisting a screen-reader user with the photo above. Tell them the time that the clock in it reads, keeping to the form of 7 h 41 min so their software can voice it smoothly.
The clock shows 8 h 32 min
